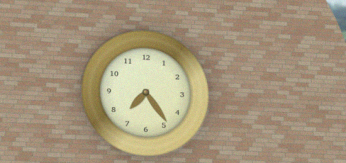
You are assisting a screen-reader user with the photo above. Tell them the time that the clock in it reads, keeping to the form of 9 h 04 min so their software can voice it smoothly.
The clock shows 7 h 24 min
